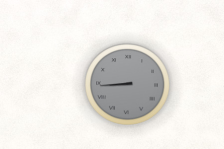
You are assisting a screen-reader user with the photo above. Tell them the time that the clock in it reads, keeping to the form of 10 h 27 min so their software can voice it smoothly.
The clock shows 8 h 44 min
